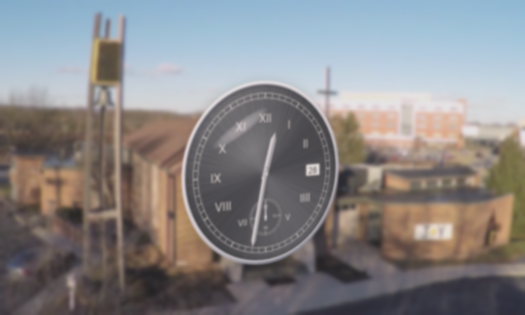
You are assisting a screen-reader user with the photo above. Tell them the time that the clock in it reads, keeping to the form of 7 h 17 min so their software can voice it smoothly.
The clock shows 12 h 32 min
